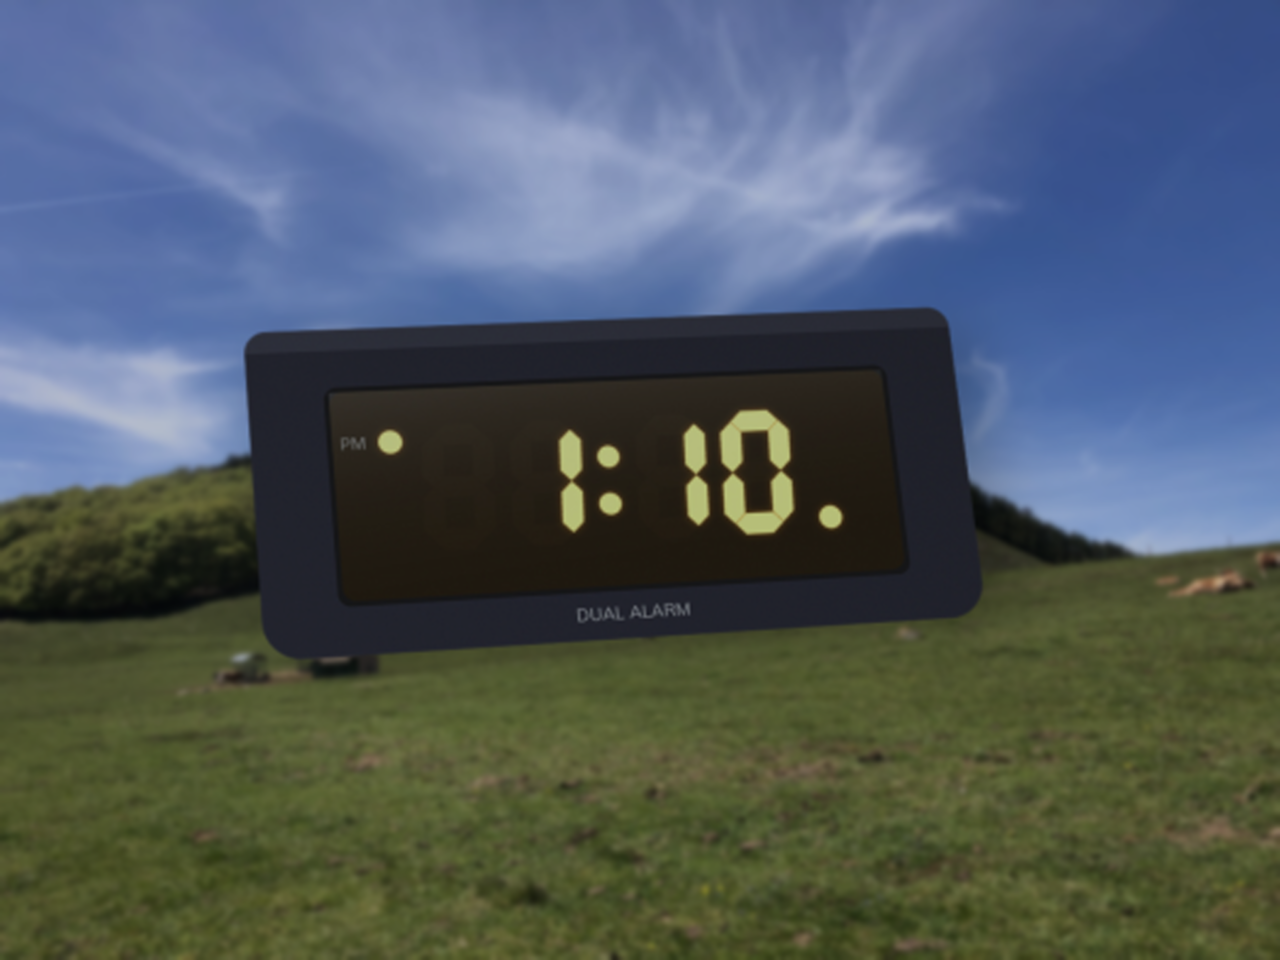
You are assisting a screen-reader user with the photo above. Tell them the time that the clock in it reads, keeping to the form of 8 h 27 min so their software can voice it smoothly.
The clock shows 1 h 10 min
